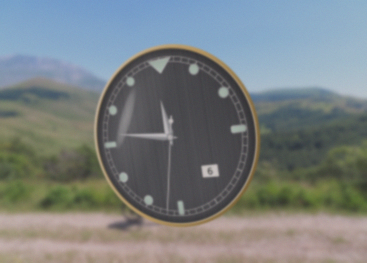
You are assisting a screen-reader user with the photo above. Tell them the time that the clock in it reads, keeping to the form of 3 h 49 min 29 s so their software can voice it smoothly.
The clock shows 11 h 46 min 32 s
